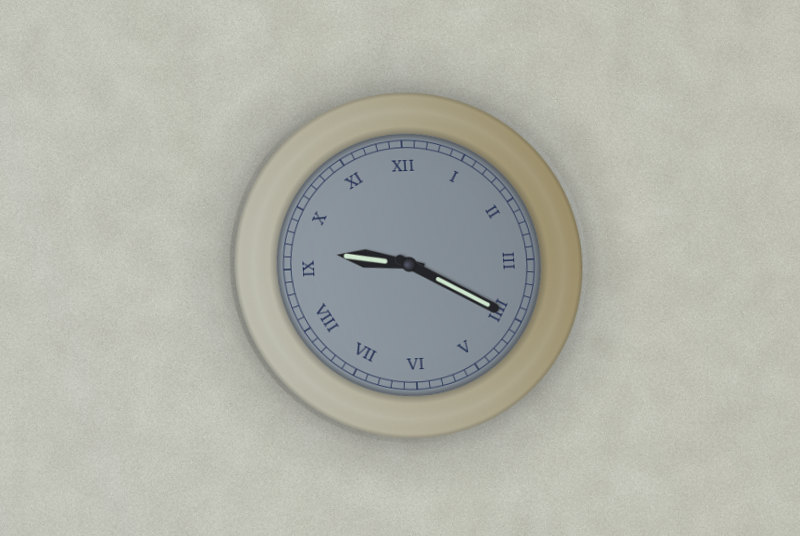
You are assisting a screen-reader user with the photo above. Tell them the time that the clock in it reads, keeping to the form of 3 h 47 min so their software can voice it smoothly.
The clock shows 9 h 20 min
